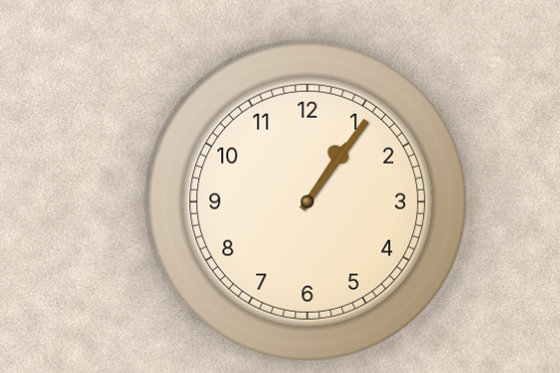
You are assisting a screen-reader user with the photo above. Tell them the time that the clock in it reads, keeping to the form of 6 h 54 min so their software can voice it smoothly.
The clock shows 1 h 06 min
